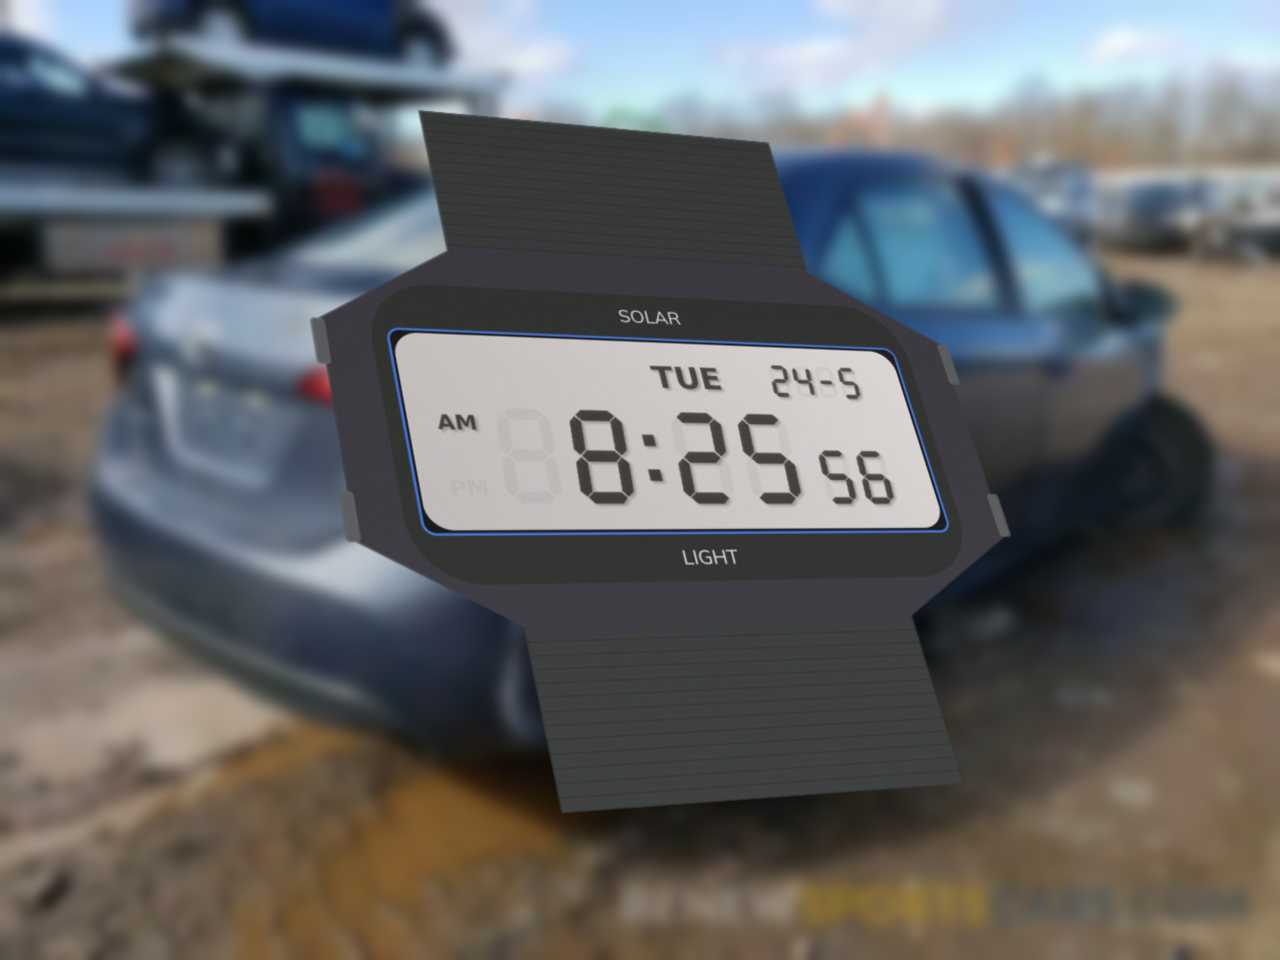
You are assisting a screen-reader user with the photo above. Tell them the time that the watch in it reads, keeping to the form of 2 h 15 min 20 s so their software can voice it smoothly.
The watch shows 8 h 25 min 56 s
